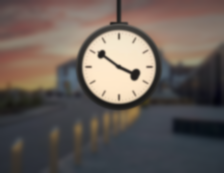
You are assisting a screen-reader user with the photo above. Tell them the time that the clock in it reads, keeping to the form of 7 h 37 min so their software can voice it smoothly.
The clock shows 3 h 51 min
